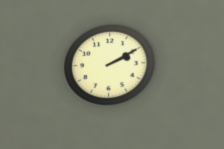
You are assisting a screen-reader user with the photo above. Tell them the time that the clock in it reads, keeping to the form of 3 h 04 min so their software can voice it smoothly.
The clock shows 2 h 10 min
